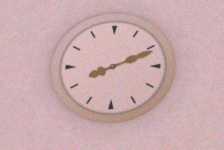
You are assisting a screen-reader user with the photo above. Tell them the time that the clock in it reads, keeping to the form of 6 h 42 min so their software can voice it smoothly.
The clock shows 8 h 11 min
